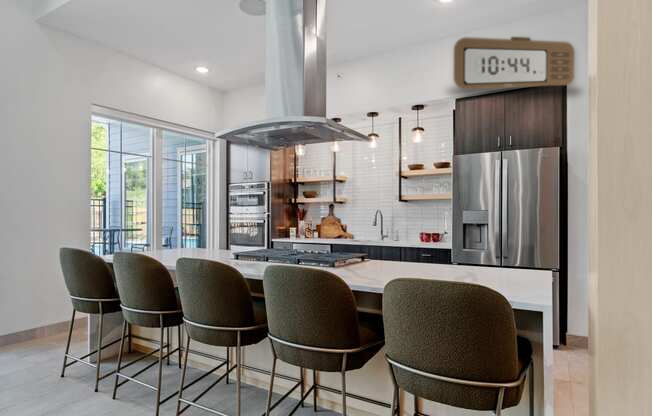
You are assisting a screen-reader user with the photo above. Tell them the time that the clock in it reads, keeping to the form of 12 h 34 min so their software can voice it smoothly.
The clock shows 10 h 44 min
